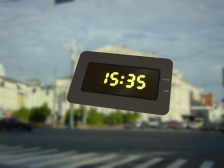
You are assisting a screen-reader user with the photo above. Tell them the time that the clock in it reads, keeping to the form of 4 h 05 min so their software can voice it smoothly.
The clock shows 15 h 35 min
